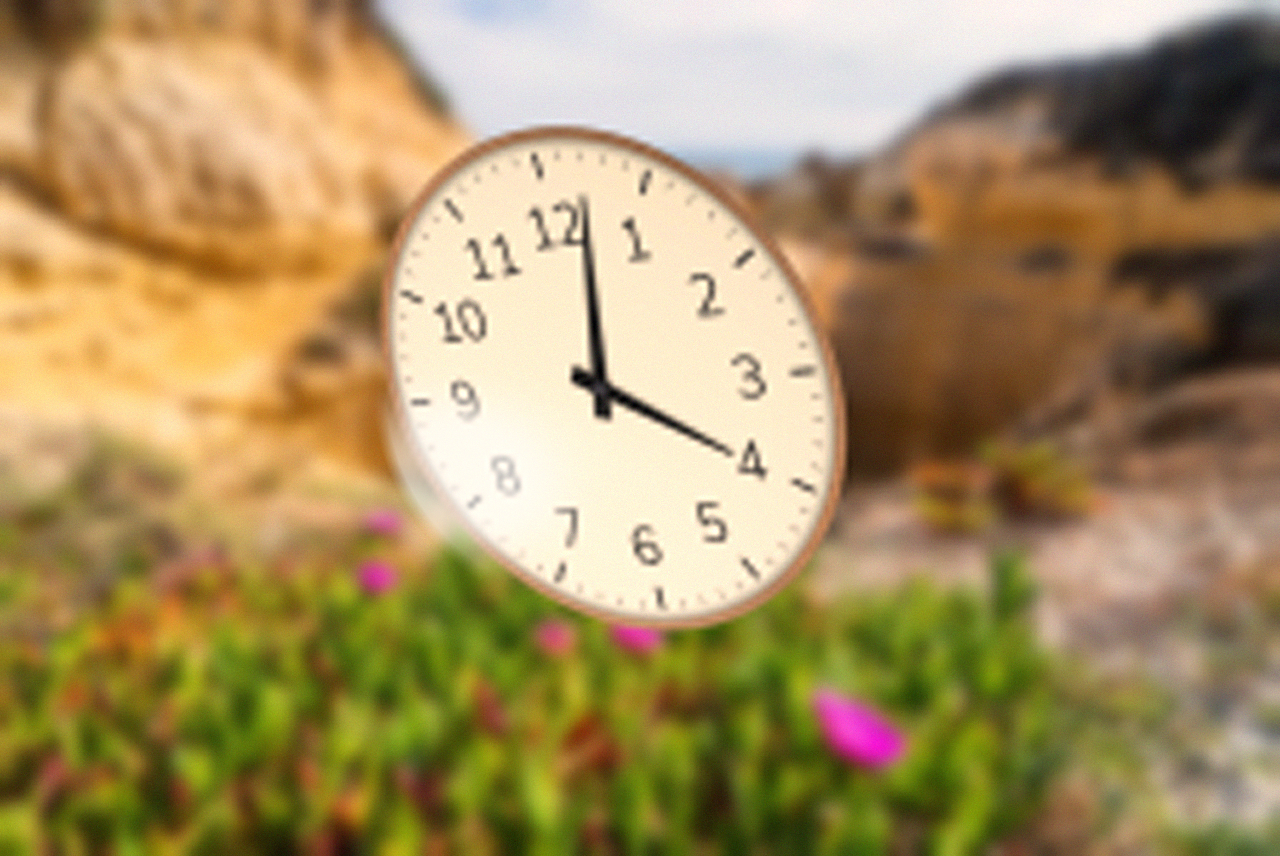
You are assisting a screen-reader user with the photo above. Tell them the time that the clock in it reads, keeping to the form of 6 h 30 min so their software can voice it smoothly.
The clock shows 4 h 02 min
